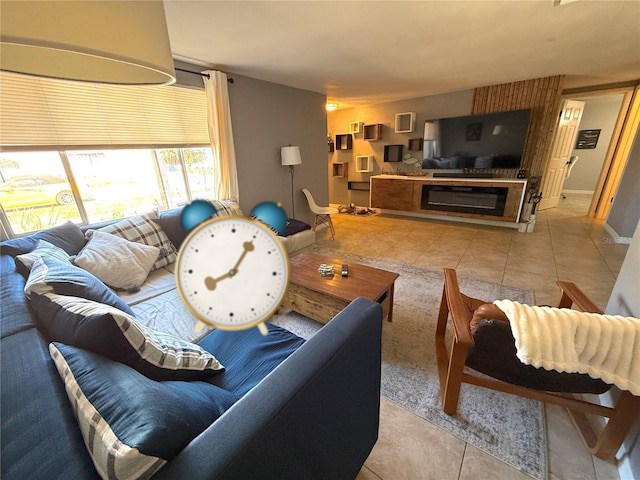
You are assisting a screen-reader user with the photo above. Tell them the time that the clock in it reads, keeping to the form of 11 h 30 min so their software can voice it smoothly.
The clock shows 8 h 05 min
